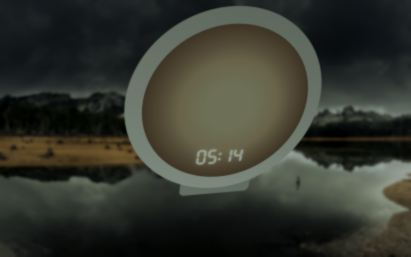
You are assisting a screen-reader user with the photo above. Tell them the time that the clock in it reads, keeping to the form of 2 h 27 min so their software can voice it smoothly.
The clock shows 5 h 14 min
